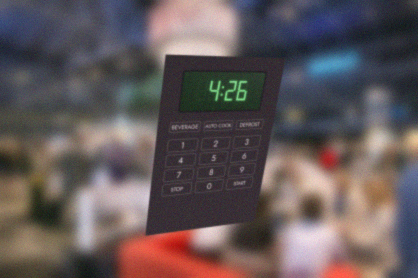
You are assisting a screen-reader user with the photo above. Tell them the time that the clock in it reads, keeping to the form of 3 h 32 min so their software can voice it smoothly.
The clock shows 4 h 26 min
